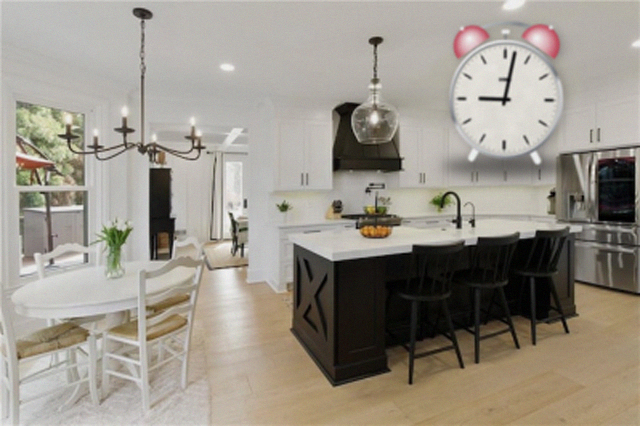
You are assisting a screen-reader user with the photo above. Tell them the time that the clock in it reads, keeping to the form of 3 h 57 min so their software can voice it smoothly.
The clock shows 9 h 02 min
